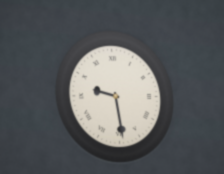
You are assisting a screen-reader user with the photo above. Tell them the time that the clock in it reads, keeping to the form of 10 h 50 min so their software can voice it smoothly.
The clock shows 9 h 29 min
